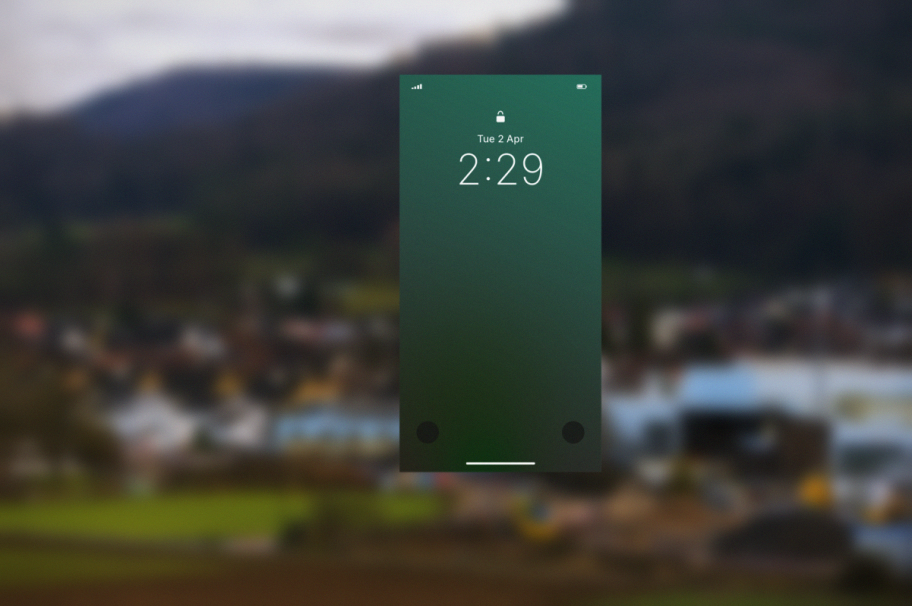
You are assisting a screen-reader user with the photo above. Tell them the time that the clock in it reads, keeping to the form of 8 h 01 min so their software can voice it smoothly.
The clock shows 2 h 29 min
